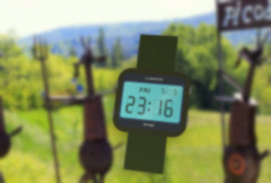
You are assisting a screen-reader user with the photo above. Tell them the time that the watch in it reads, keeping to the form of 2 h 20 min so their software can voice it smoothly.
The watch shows 23 h 16 min
